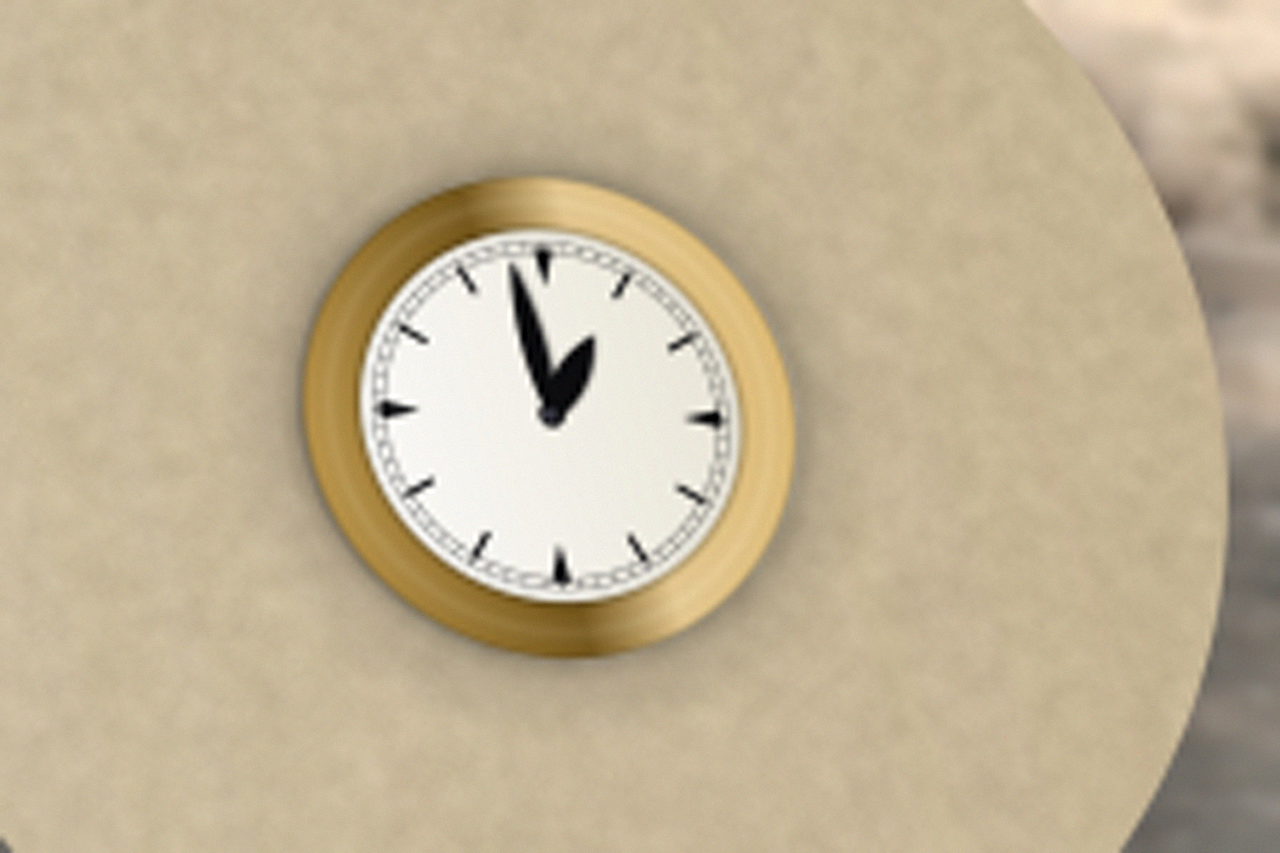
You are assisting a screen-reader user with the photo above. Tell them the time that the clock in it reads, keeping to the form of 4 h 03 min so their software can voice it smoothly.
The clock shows 12 h 58 min
